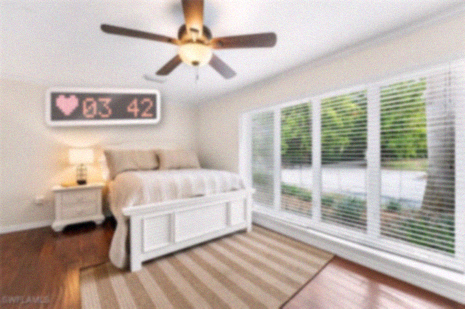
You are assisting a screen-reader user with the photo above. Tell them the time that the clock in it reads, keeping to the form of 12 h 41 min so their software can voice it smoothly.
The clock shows 3 h 42 min
